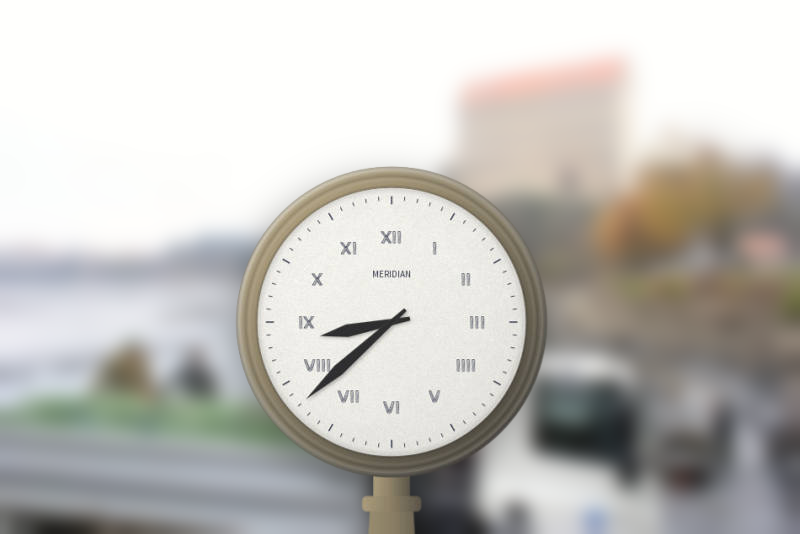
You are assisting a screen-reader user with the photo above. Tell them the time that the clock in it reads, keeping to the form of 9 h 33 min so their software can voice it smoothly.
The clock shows 8 h 38 min
